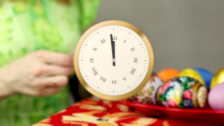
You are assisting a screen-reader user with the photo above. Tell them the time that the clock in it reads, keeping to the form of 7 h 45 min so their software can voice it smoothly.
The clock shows 11 h 59 min
